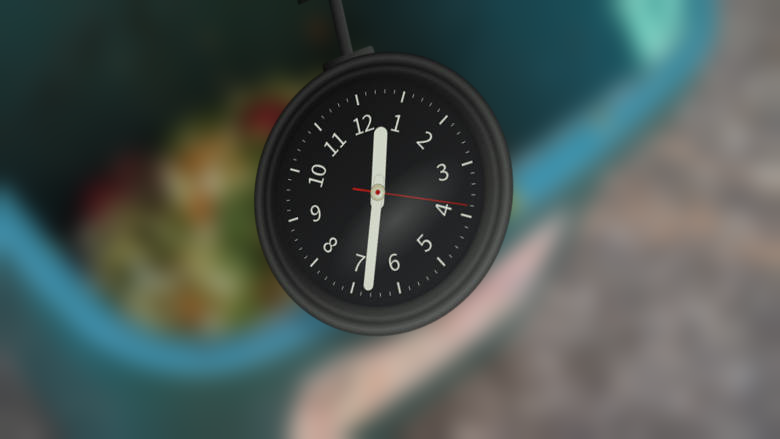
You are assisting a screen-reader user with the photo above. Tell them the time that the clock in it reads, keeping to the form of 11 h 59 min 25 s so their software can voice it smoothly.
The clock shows 12 h 33 min 19 s
